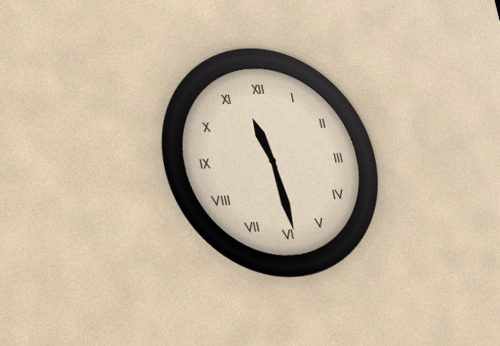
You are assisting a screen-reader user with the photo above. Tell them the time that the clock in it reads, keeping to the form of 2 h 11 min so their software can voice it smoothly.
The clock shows 11 h 29 min
